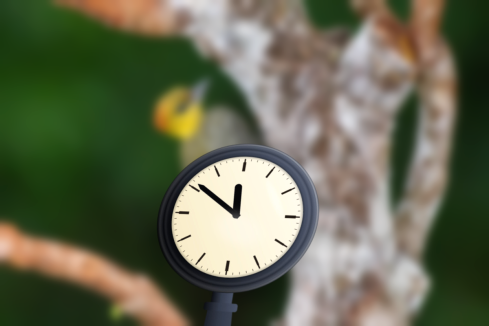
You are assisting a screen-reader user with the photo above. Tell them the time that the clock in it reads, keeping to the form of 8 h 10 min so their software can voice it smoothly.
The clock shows 11 h 51 min
